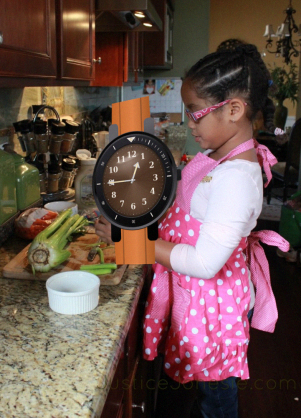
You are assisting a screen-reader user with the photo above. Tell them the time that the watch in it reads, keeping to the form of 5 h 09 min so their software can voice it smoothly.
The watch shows 12 h 45 min
